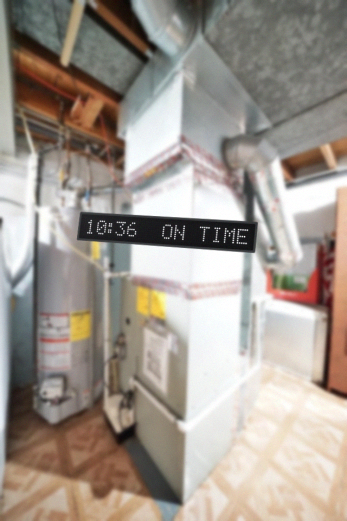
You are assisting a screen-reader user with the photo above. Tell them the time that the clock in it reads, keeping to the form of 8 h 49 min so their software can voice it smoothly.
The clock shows 10 h 36 min
